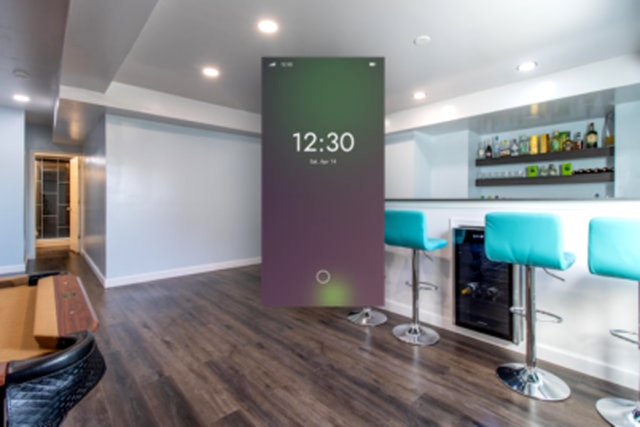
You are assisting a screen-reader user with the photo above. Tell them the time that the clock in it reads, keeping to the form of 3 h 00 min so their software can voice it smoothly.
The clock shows 12 h 30 min
